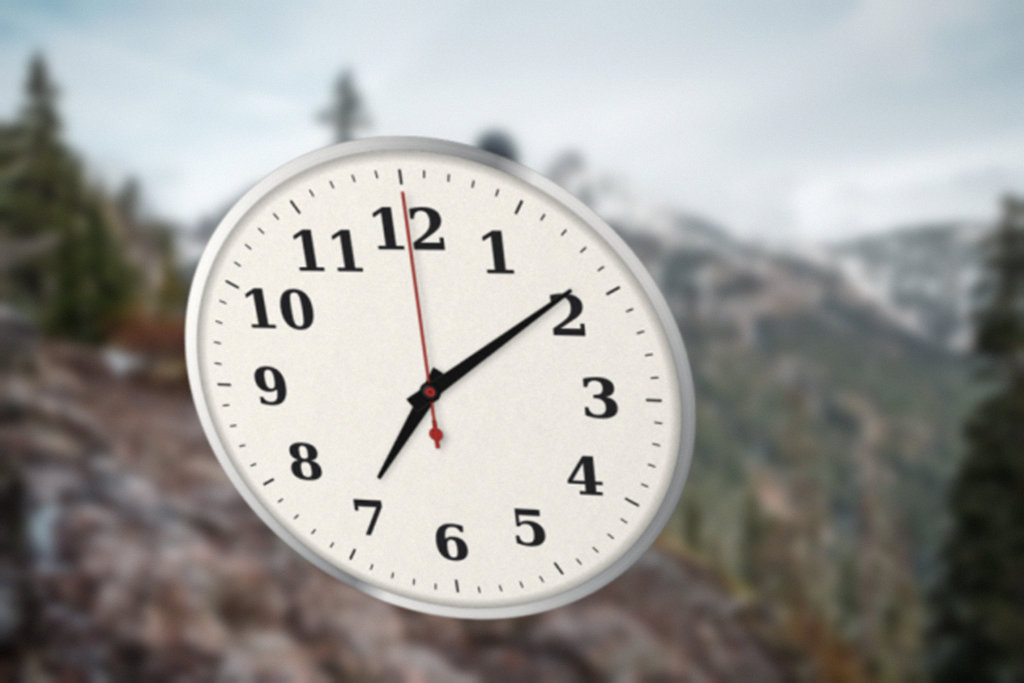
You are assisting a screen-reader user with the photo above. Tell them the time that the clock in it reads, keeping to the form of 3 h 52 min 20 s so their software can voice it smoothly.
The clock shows 7 h 09 min 00 s
